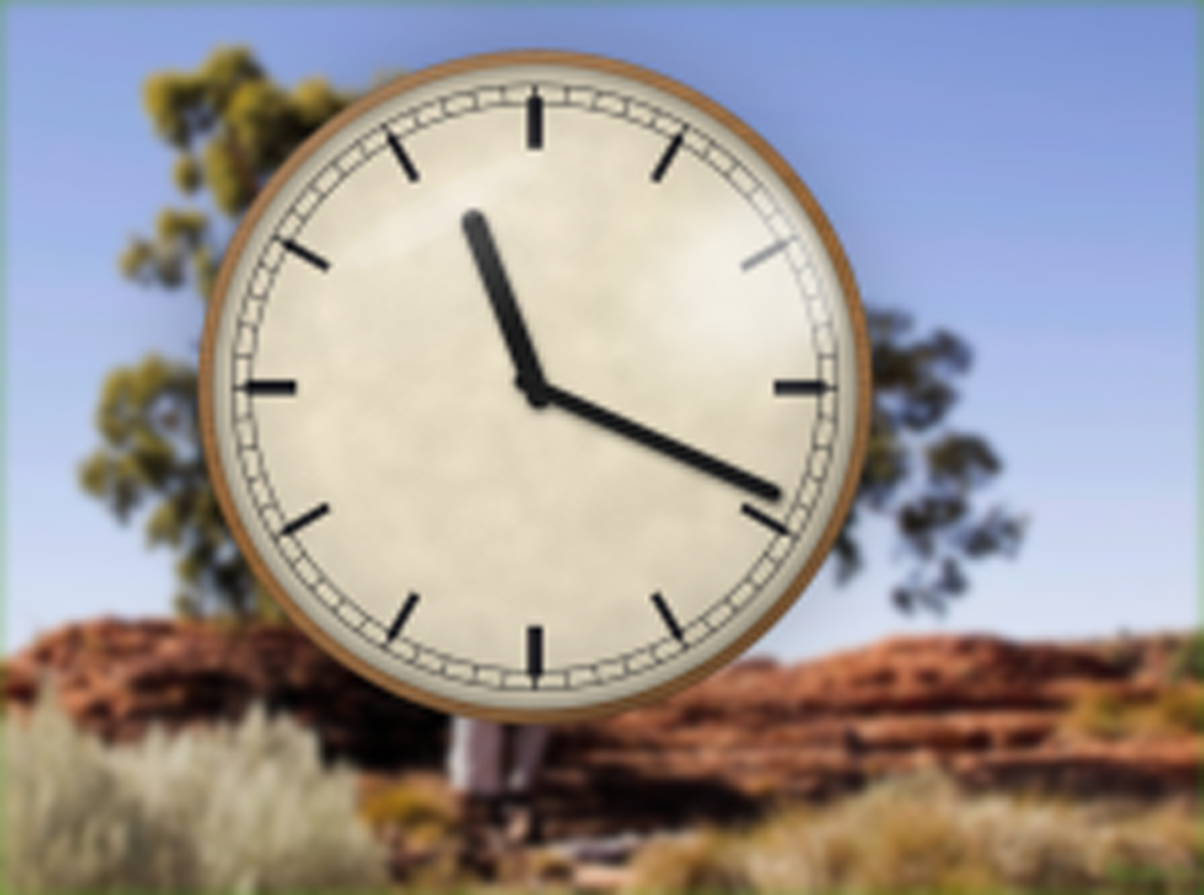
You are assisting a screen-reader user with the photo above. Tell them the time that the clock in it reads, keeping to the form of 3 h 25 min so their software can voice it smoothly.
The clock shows 11 h 19 min
